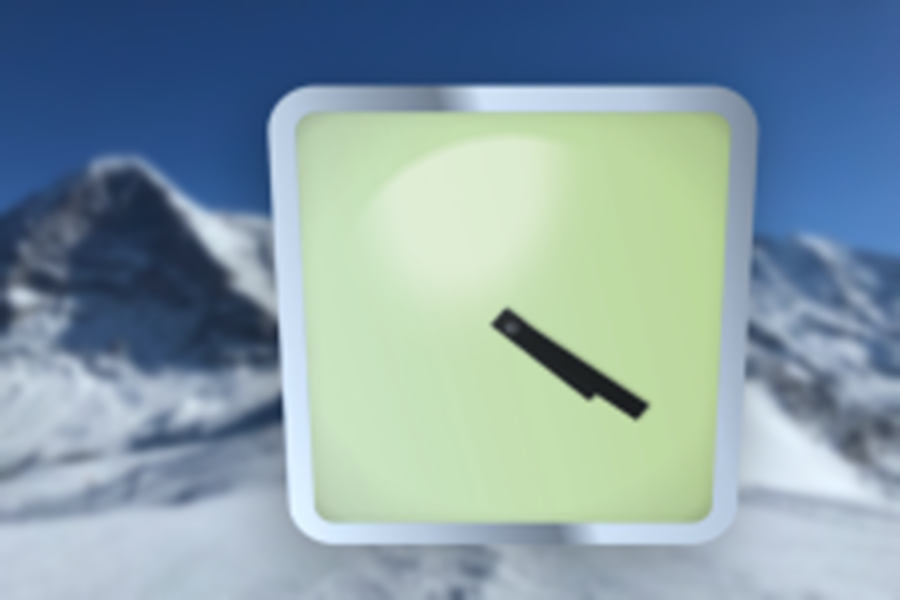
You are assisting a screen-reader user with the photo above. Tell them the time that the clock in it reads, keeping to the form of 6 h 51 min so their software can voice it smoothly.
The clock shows 4 h 21 min
